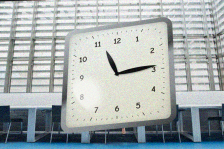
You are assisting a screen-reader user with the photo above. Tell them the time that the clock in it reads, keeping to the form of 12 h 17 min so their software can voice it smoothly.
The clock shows 11 h 14 min
